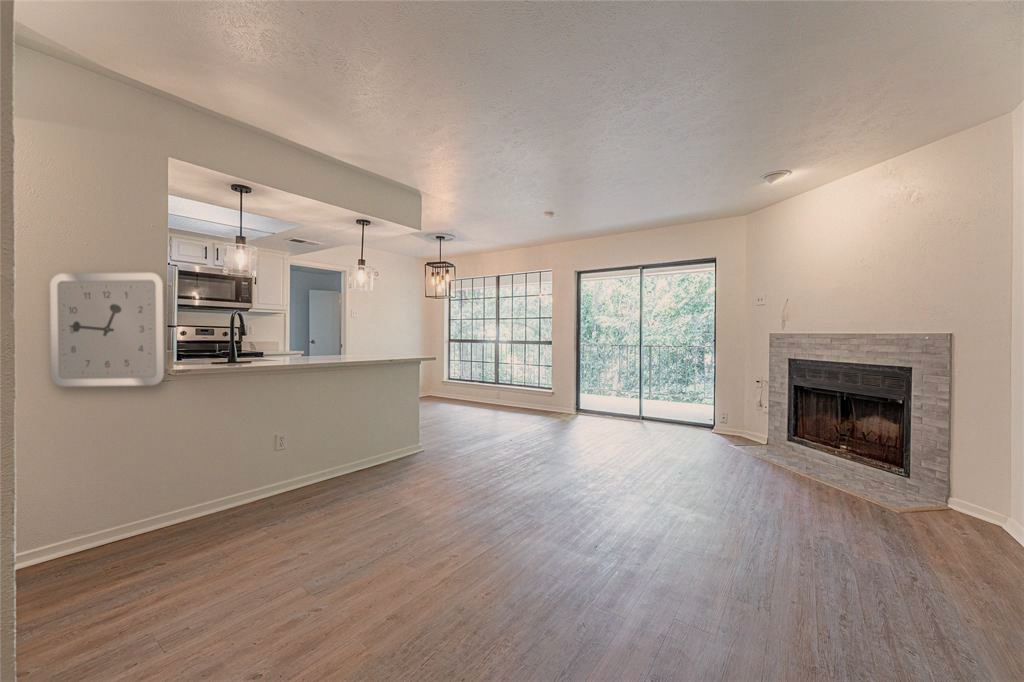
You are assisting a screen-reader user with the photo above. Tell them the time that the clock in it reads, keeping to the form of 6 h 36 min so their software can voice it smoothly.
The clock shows 12 h 46 min
